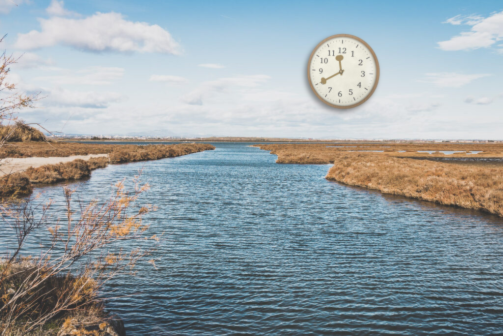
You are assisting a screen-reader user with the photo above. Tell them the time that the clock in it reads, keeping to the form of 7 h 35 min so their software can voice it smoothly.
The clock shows 11 h 40 min
